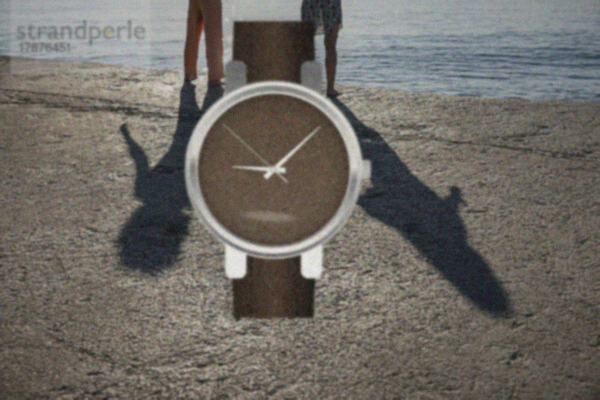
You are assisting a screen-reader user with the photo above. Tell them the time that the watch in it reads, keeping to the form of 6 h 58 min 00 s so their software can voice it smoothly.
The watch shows 9 h 07 min 52 s
